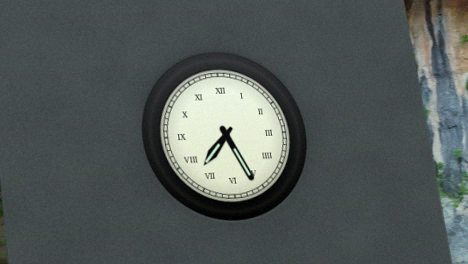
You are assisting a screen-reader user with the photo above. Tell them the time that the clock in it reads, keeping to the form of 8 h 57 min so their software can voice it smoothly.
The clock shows 7 h 26 min
